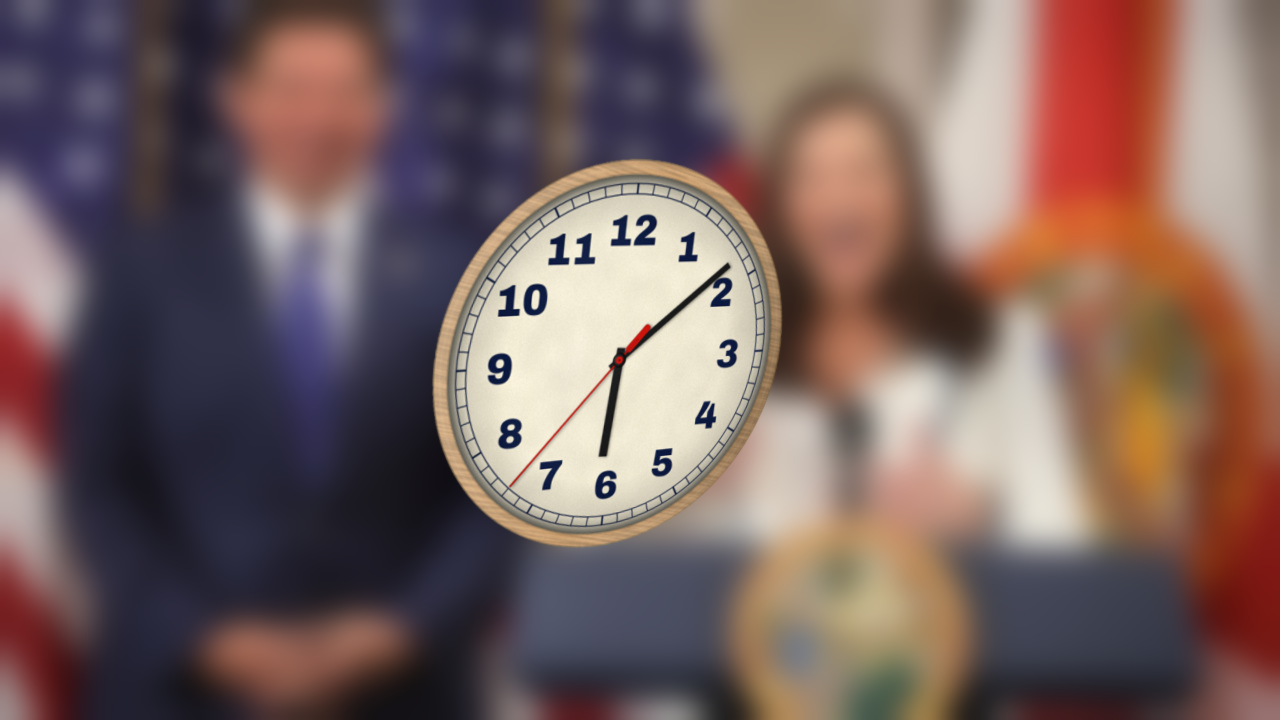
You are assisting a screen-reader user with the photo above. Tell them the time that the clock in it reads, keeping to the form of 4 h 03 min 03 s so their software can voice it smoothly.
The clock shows 6 h 08 min 37 s
